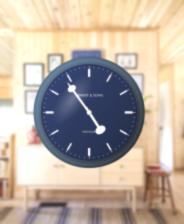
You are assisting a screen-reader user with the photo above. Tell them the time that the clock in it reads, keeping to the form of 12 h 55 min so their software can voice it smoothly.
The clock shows 4 h 54 min
